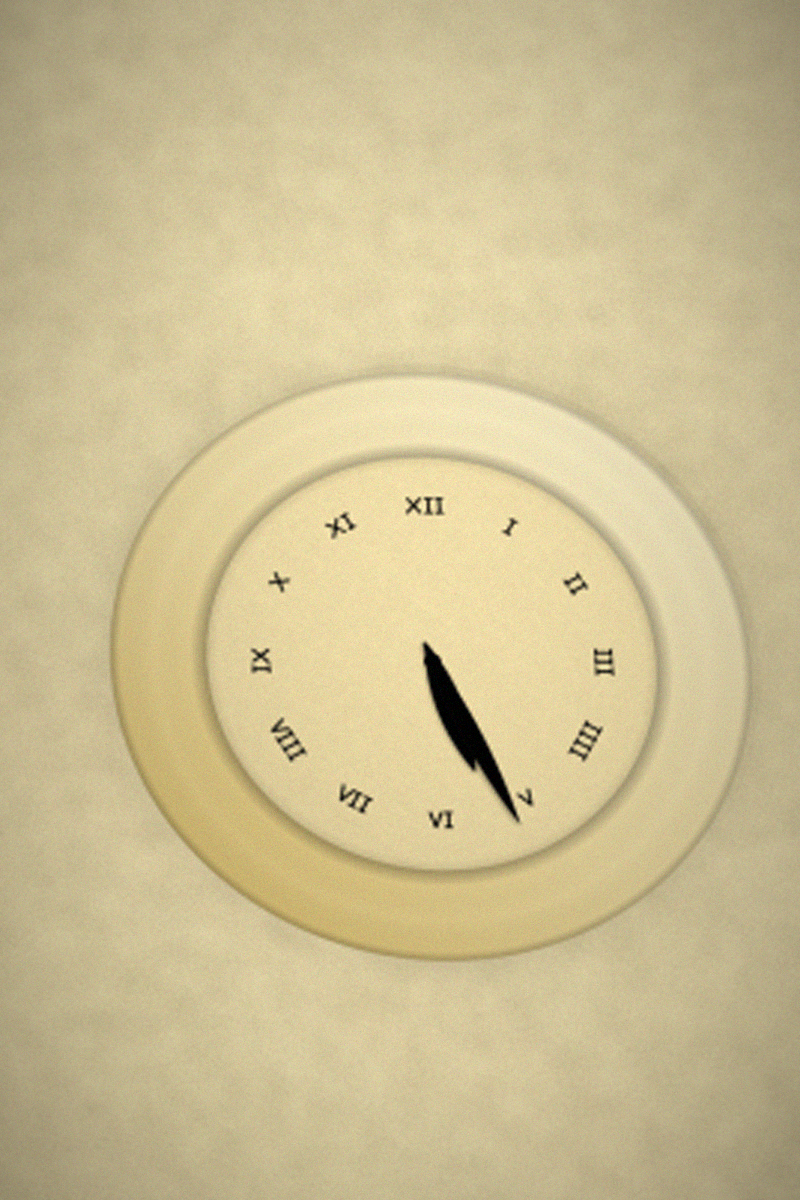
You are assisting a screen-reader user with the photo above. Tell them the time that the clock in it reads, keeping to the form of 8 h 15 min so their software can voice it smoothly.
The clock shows 5 h 26 min
